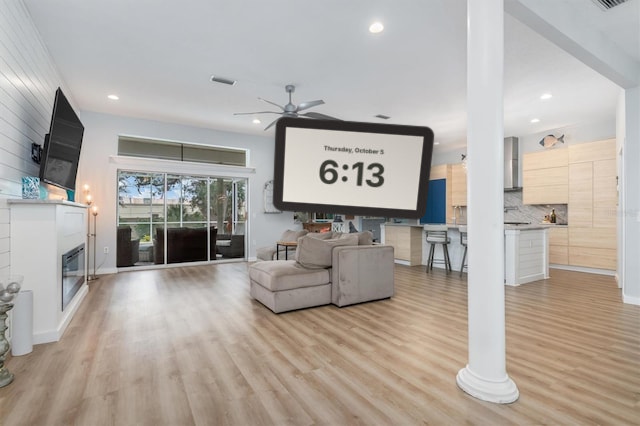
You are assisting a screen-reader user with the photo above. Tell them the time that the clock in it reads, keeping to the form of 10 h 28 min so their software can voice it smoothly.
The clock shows 6 h 13 min
